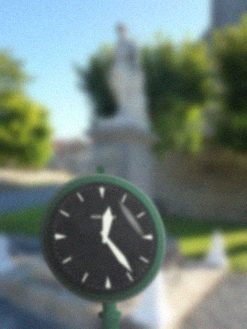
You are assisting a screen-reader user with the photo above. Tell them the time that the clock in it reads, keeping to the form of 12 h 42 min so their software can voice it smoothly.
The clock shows 12 h 24 min
